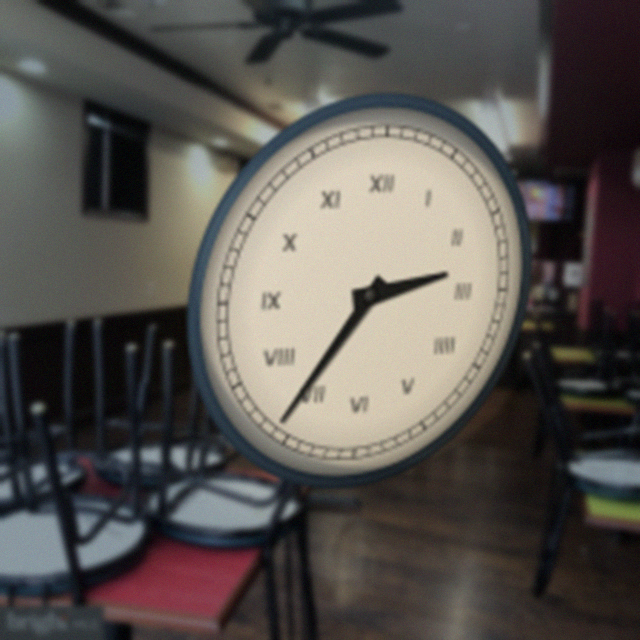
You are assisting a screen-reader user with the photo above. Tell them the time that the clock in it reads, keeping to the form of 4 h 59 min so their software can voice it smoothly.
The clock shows 2 h 36 min
